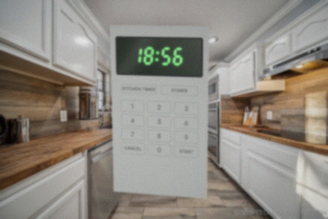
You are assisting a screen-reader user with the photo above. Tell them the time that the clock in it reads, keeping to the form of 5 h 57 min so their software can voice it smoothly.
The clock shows 18 h 56 min
